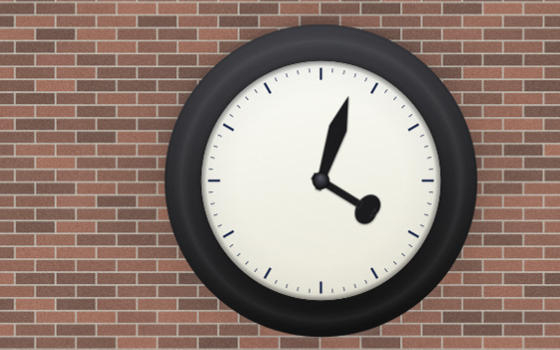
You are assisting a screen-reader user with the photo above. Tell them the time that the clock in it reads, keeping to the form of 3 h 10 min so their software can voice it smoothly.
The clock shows 4 h 03 min
